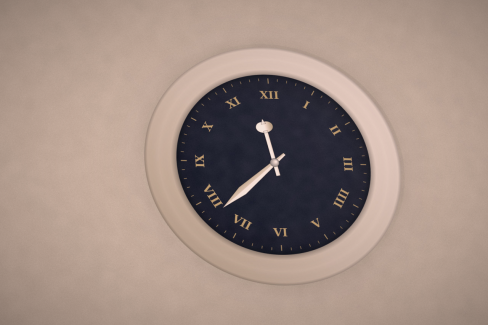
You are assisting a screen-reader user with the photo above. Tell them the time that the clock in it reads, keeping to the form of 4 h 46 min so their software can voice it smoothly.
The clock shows 11 h 38 min
